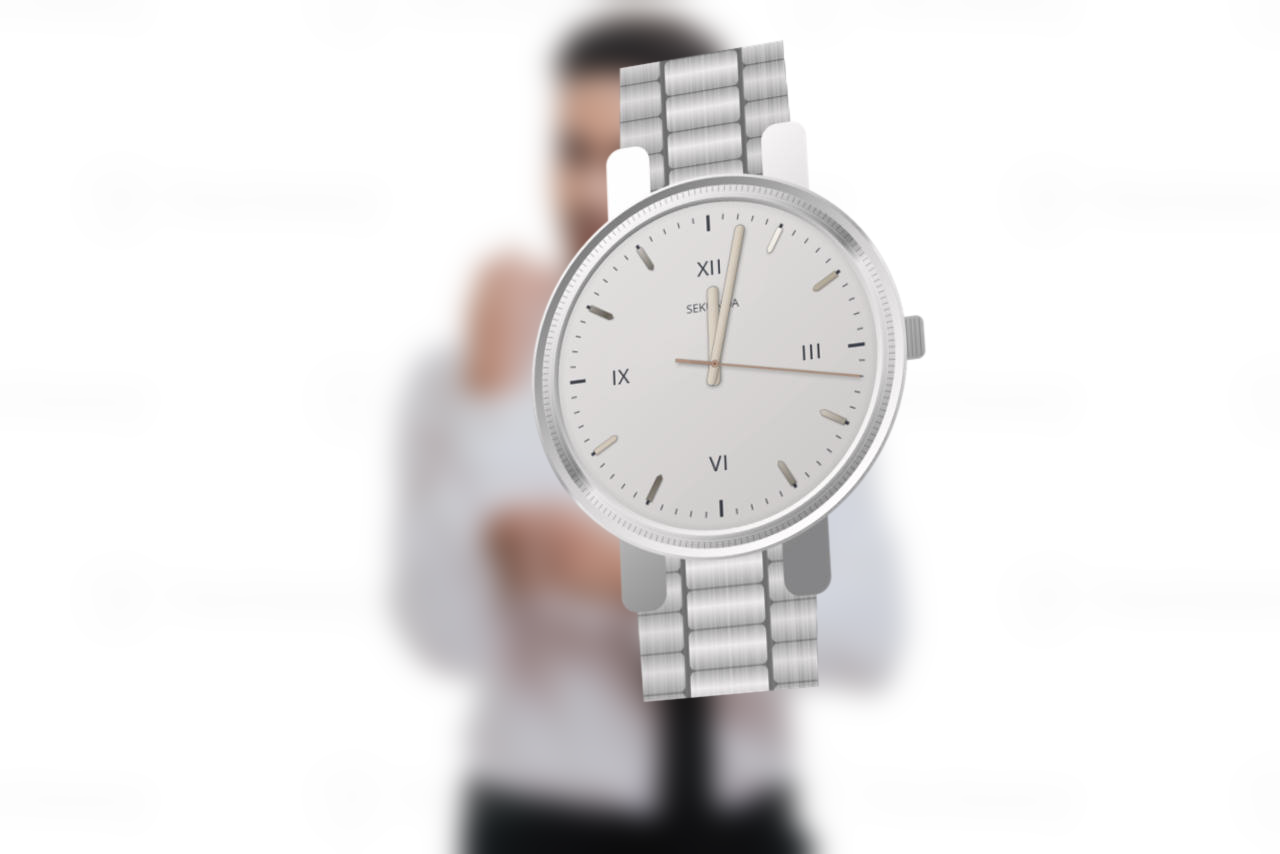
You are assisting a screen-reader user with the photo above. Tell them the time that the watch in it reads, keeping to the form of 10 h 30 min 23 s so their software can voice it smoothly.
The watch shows 12 h 02 min 17 s
